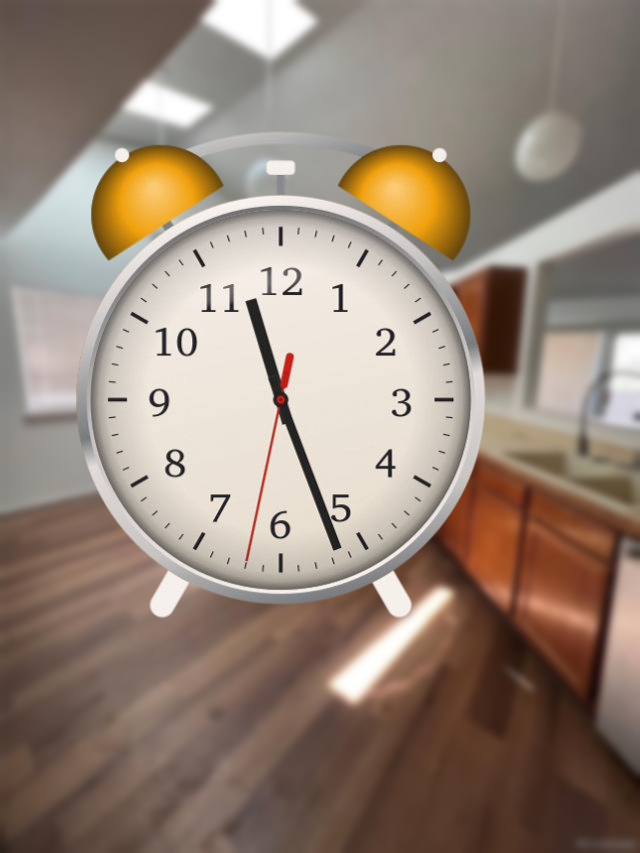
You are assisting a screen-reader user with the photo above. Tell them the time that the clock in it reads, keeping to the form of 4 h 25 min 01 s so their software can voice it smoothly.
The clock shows 11 h 26 min 32 s
